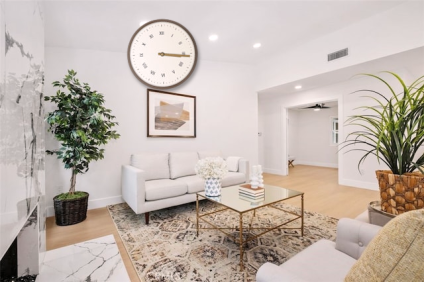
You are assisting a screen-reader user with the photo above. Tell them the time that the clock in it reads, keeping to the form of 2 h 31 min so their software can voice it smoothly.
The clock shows 3 h 16 min
